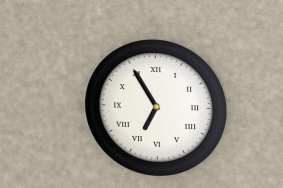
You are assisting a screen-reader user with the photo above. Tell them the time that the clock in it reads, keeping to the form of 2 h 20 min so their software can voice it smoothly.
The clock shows 6 h 55 min
